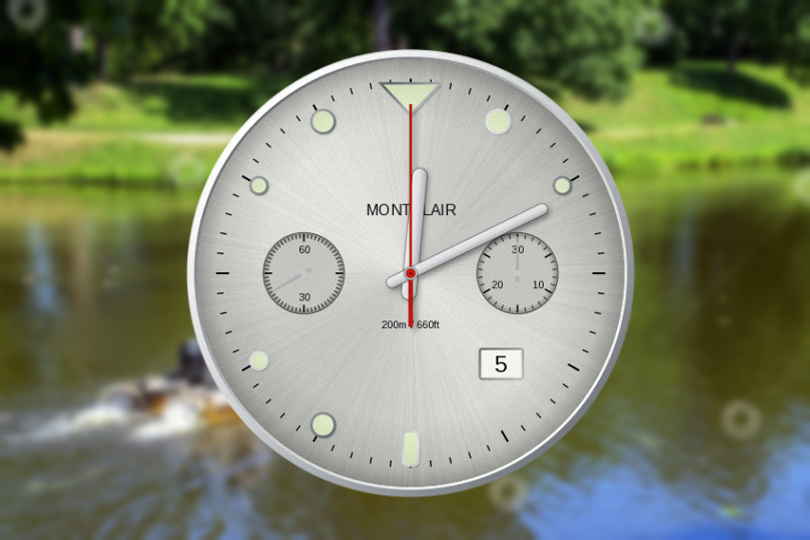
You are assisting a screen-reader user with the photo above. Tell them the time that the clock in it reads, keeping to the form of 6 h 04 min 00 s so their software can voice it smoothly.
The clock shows 12 h 10 min 40 s
